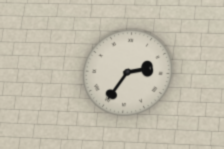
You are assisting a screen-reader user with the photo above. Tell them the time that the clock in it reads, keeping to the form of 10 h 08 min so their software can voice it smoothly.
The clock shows 2 h 35 min
